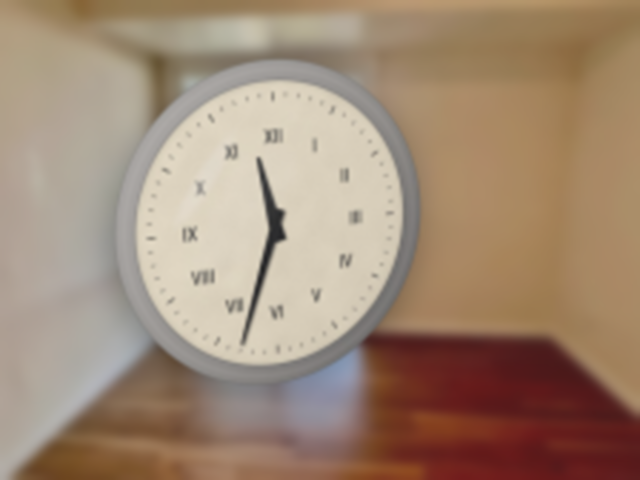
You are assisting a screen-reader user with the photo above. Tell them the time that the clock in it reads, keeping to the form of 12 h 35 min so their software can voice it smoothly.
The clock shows 11 h 33 min
